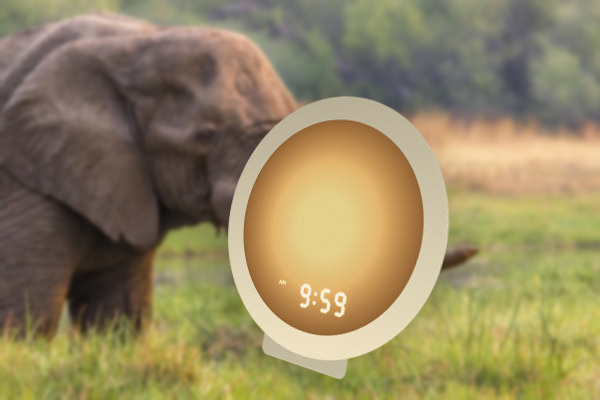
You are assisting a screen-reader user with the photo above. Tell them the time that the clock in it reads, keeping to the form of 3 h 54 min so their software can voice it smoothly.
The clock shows 9 h 59 min
